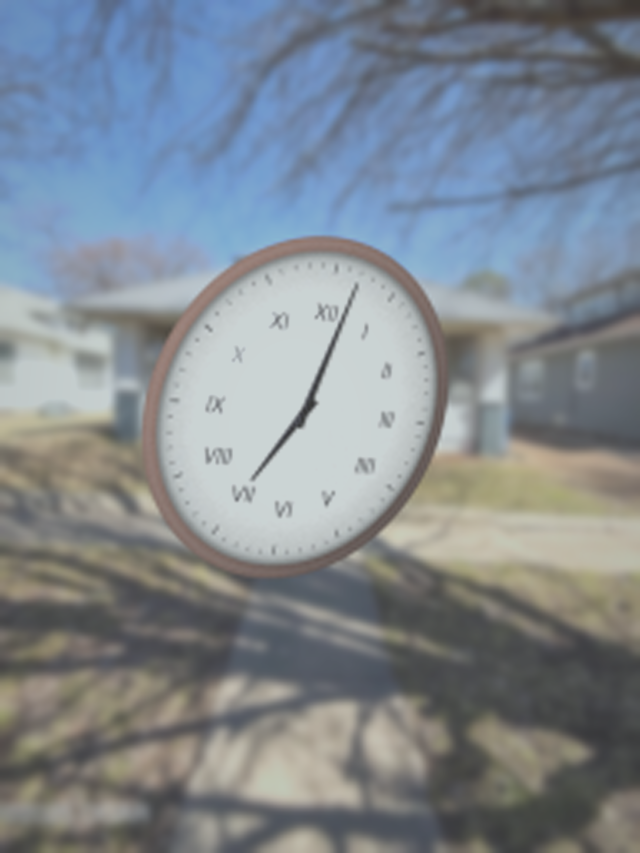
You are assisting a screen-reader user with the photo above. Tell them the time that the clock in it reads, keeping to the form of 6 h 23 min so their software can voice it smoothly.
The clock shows 7 h 02 min
